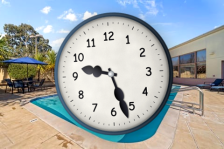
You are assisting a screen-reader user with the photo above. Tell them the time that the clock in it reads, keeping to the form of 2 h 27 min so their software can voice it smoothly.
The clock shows 9 h 27 min
